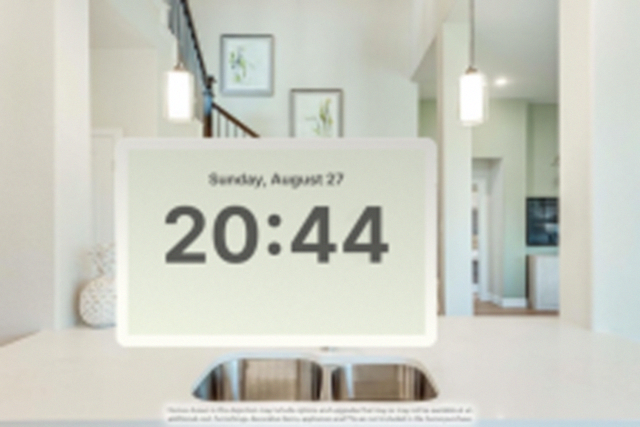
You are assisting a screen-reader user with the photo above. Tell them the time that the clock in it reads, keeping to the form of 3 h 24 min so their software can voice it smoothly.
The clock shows 20 h 44 min
